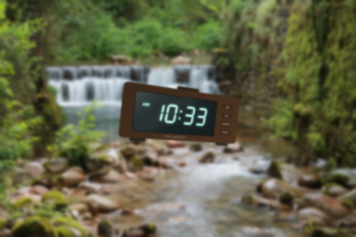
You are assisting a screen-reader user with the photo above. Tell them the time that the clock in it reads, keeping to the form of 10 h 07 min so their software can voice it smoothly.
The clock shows 10 h 33 min
